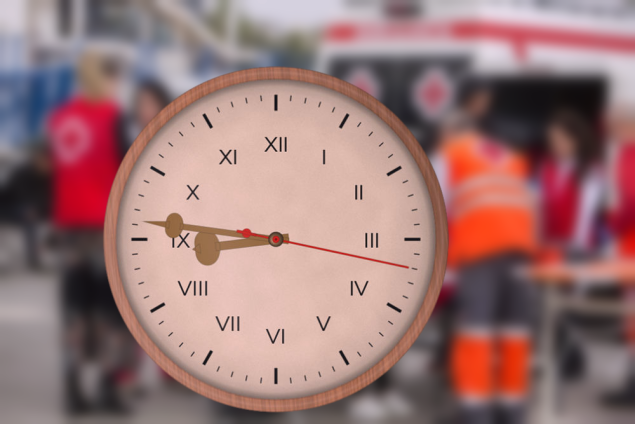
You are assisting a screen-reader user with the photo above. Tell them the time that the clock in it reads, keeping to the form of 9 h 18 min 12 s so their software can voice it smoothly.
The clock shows 8 h 46 min 17 s
